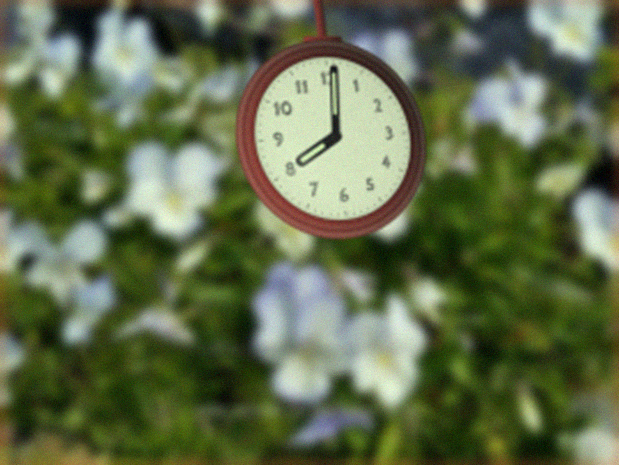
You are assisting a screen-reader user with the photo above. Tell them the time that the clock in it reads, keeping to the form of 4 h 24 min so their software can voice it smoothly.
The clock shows 8 h 01 min
